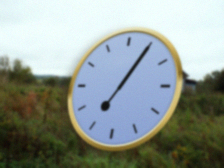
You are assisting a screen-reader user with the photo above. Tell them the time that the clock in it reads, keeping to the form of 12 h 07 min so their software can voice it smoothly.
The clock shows 7 h 05 min
